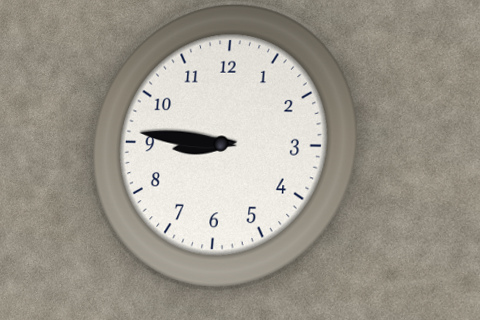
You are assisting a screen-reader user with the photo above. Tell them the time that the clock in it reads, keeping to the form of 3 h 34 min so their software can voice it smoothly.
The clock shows 8 h 46 min
